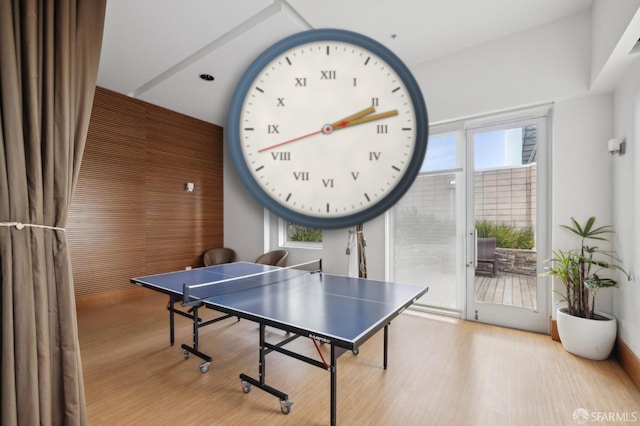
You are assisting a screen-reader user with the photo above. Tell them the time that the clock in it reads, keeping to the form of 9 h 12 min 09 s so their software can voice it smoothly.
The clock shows 2 h 12 min 42 s
